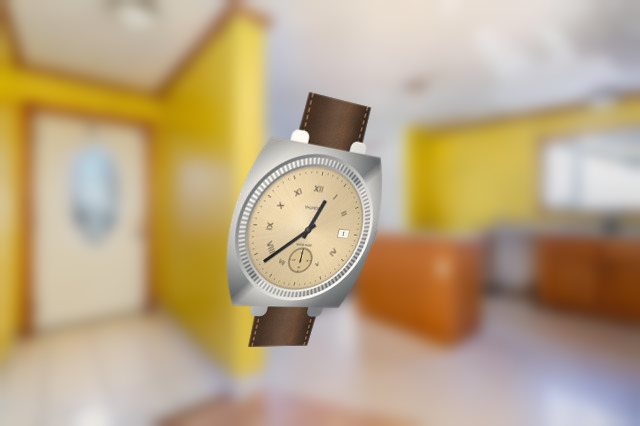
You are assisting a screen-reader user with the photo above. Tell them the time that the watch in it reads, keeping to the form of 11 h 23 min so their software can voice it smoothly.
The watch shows 12 h 38 min
